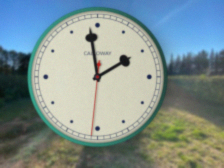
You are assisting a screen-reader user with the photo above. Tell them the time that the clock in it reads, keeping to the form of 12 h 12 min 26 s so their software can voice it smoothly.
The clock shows 1 h 58 min 31 s
